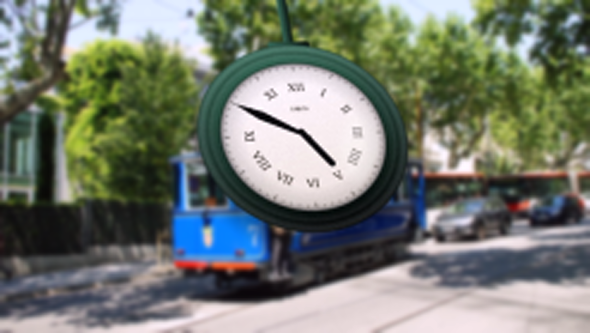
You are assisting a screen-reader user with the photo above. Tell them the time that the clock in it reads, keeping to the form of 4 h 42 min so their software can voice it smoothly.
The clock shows 4 h 50 min
